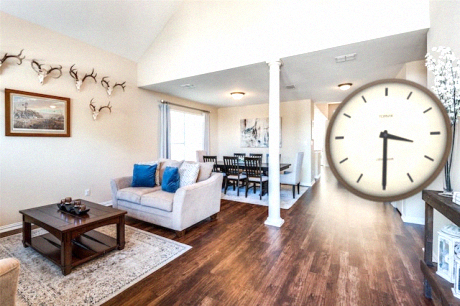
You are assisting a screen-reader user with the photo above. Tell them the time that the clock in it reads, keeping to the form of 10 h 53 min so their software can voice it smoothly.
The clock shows 3 h 30 min
